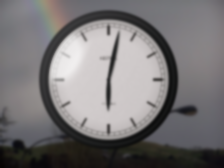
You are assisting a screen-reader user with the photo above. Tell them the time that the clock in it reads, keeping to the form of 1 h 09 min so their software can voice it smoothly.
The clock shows 6 h 02 min
